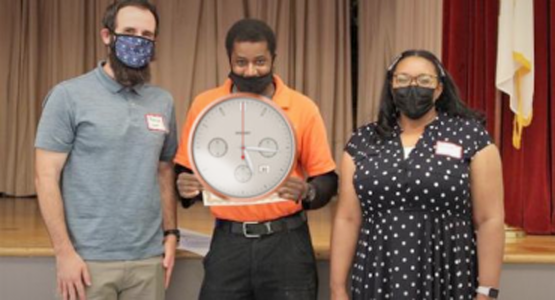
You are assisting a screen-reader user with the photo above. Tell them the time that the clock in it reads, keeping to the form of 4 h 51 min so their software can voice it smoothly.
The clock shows 5 h 16 min
